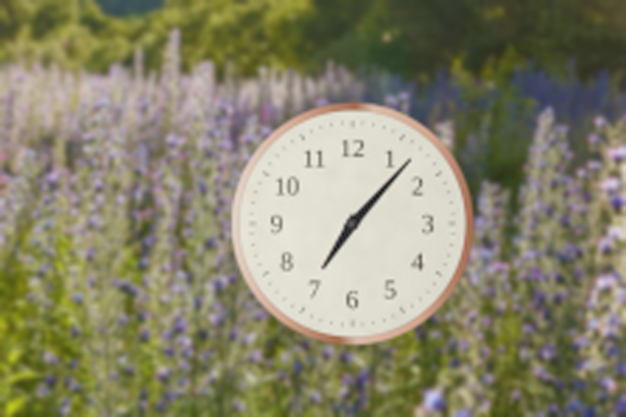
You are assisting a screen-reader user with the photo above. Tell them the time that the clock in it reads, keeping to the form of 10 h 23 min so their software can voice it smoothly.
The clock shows 7 h 07 min
